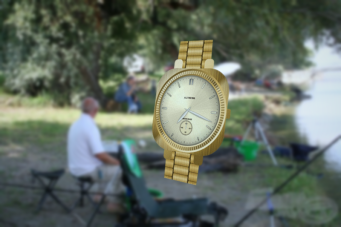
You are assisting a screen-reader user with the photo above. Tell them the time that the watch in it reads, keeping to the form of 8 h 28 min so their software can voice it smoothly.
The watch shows 7 h 18 min
